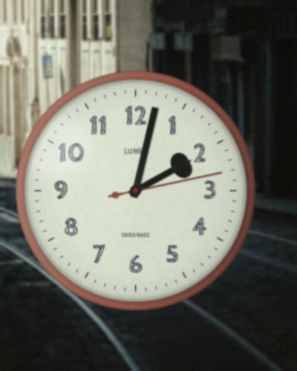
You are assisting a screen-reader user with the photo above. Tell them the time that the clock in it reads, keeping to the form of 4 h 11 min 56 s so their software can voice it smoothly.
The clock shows 2 h 02 min 13 s
